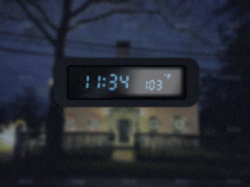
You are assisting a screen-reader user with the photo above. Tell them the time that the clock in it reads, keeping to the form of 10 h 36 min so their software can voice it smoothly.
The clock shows 11 h 34 min
